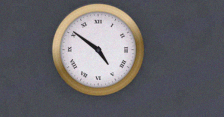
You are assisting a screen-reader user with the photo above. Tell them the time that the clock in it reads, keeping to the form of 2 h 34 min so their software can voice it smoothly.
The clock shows 4 h 51 min
